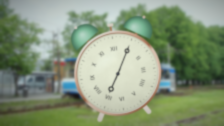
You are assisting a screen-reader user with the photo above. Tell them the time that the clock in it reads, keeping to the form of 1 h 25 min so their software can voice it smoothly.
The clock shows 7 h 05 min
